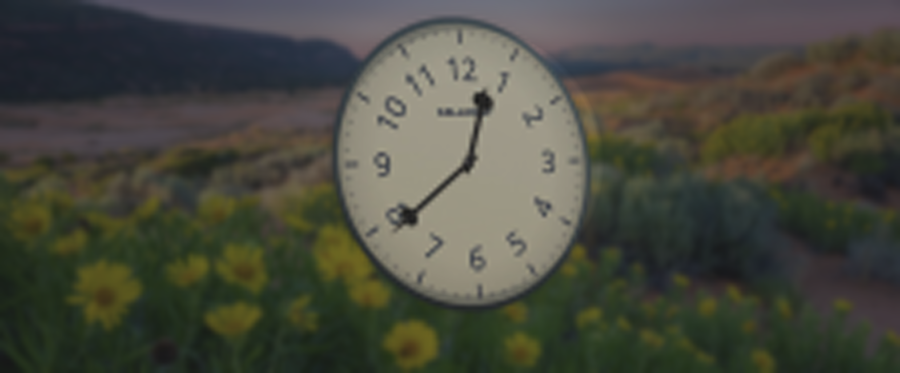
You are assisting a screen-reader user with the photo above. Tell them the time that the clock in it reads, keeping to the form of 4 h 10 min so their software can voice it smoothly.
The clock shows 12 h 39 min
